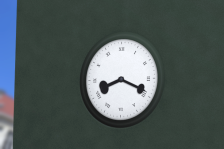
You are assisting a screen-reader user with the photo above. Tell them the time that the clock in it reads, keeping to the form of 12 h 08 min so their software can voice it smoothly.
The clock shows 8 h 19 min
